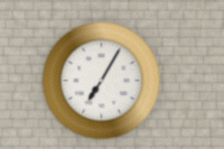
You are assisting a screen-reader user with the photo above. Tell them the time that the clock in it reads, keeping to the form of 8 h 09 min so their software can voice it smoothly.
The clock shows 7 h 05 min
